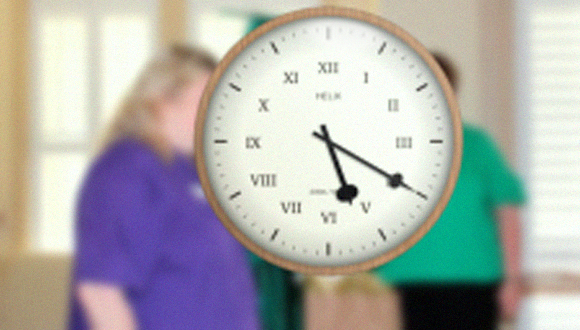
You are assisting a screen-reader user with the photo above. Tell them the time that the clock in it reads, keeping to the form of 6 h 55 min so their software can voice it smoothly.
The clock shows 5 h 20 min
